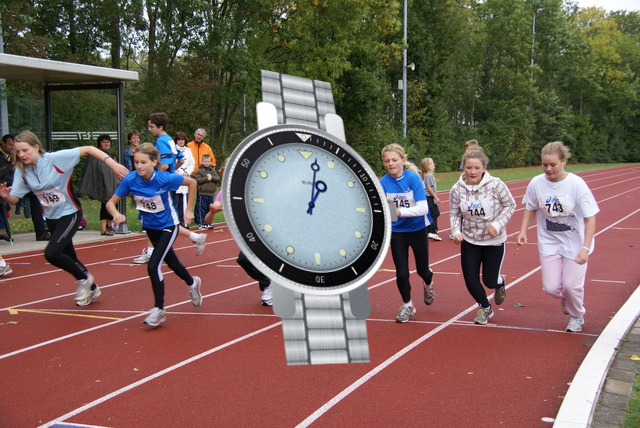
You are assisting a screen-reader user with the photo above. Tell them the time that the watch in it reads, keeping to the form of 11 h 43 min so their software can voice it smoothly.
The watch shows 1 h 02 min
